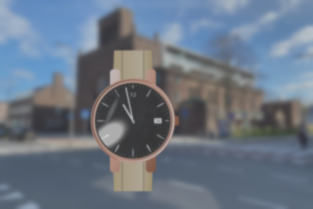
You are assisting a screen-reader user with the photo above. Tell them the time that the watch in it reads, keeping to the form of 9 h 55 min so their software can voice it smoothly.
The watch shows 10 h 58 min
